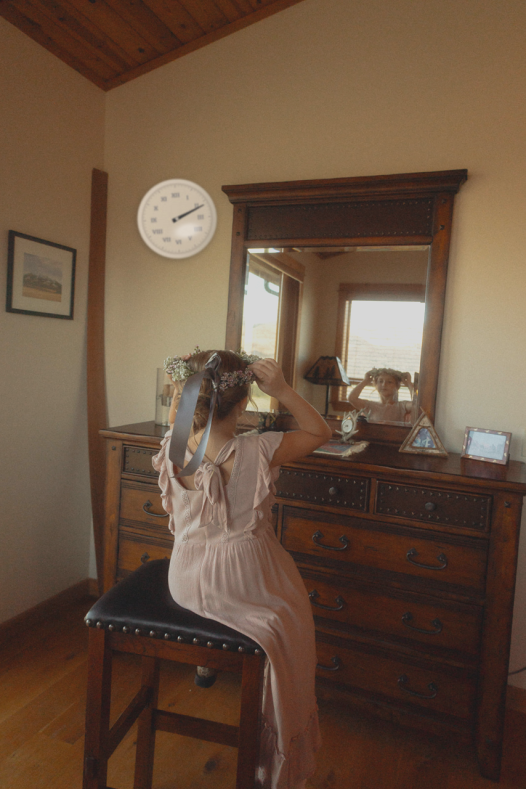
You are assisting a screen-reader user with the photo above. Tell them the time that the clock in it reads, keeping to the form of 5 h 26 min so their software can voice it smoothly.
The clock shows 2 h 11 min
